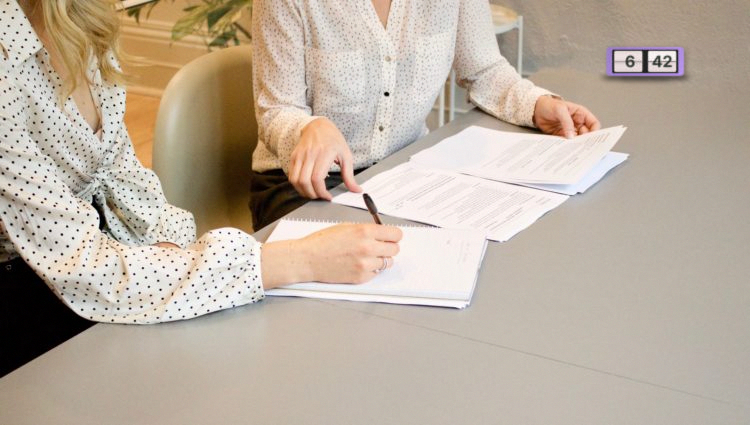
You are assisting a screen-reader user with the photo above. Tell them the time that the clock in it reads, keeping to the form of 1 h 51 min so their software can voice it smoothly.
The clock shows 6 h 42 min
